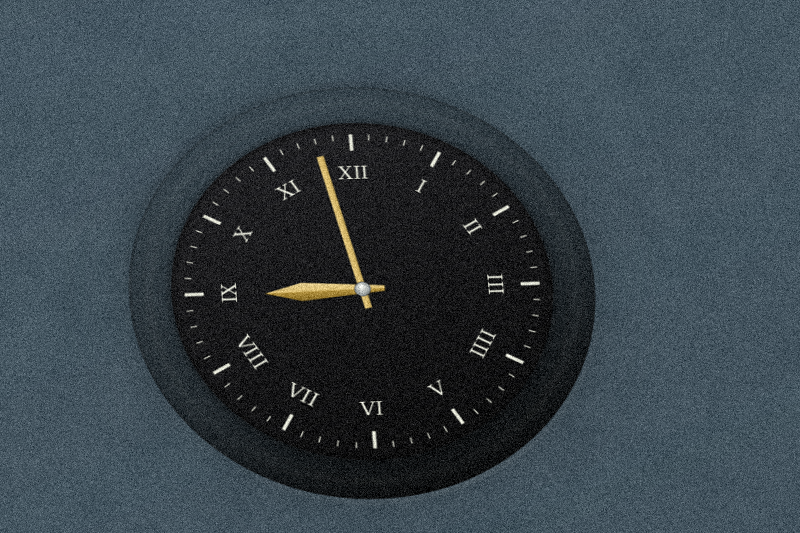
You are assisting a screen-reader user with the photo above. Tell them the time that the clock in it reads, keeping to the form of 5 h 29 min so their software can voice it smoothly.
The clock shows 8 h 58 min
